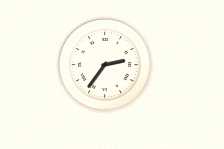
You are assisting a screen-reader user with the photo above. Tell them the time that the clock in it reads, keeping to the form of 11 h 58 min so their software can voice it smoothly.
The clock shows 2 h 36 min
